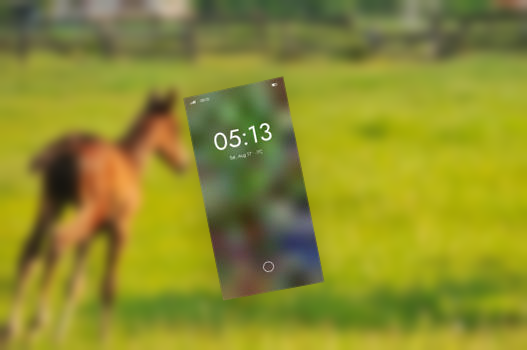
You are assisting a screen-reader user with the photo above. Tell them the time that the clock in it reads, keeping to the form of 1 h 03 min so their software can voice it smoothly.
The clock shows 5 h 13 min
